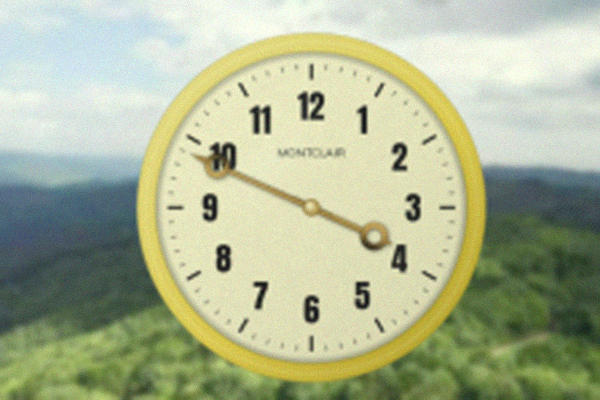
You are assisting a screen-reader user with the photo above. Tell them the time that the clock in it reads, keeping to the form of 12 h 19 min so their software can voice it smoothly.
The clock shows 3 h 49 min
